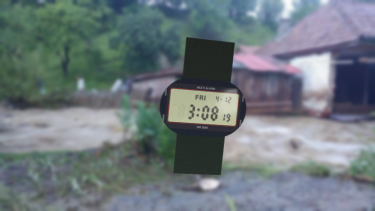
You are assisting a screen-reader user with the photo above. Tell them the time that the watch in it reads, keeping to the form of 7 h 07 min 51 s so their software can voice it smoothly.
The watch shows 3 h 08 min 19 s
